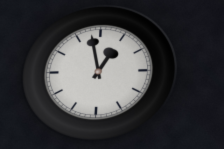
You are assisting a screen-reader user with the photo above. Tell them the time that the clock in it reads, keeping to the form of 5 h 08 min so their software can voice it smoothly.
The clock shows 12 h 58 min
